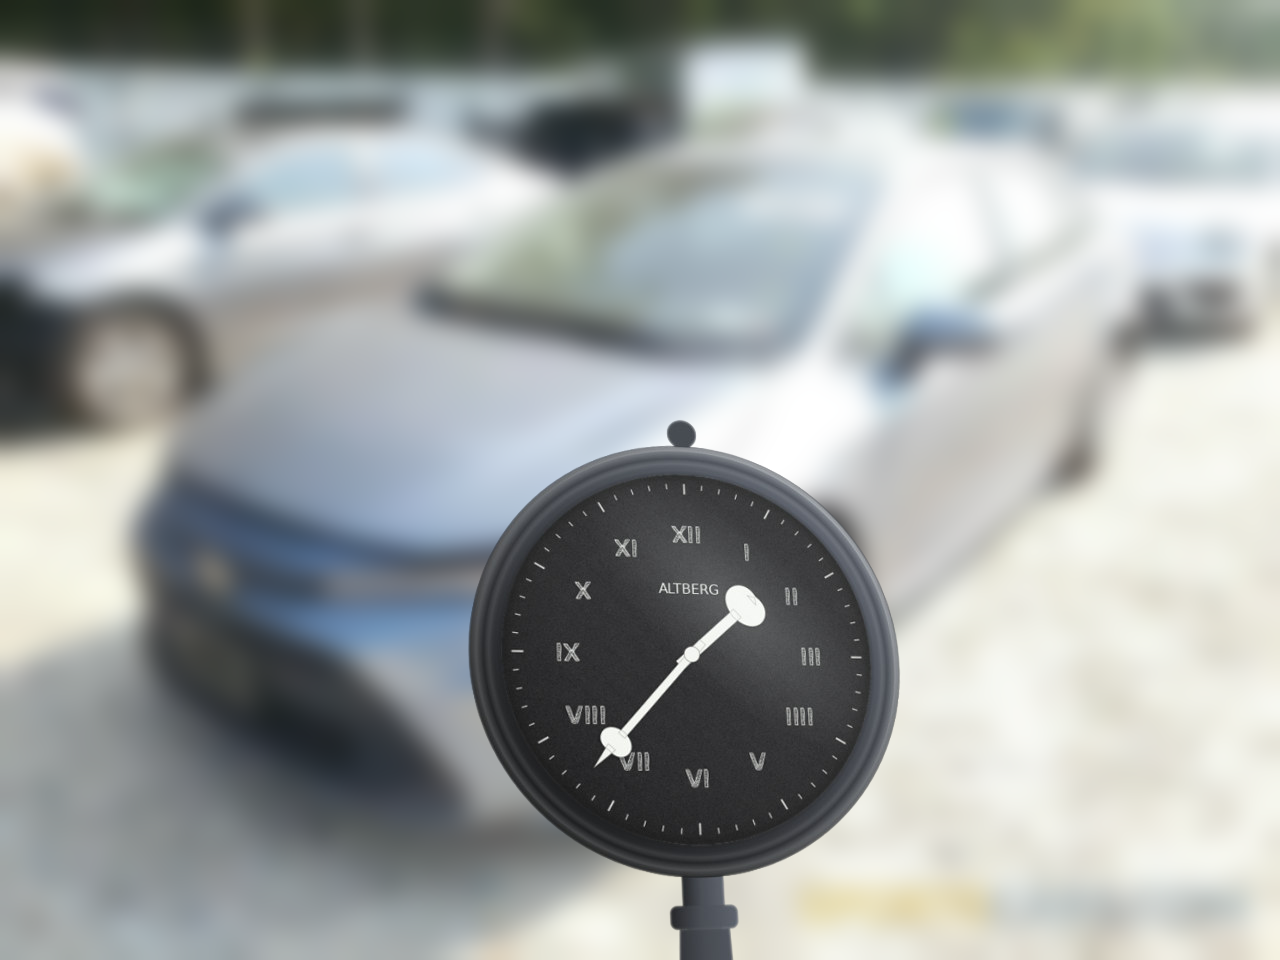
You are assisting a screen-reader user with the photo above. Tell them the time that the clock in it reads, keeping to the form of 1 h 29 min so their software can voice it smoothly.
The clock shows 1 h 37 min
